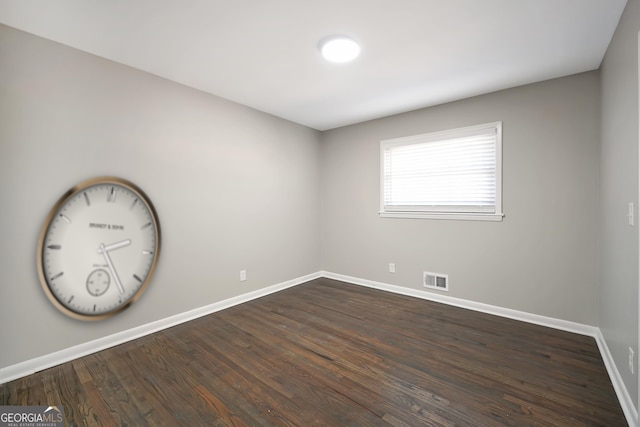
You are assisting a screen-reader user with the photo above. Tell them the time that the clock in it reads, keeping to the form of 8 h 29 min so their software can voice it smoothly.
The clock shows 2 h 24 min
